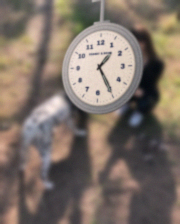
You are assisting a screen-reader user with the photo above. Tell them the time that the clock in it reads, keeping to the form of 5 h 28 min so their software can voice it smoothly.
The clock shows 1 h 25 min
